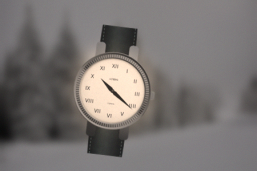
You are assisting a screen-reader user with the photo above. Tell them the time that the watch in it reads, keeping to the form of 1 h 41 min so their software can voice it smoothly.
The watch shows 10 h 21 min
